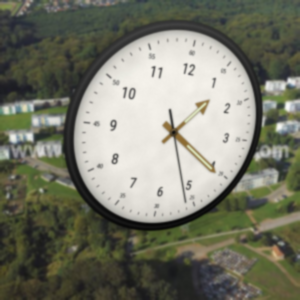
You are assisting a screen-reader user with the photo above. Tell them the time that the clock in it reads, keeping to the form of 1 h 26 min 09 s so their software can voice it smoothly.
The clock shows 1 h 20 min 26 s
